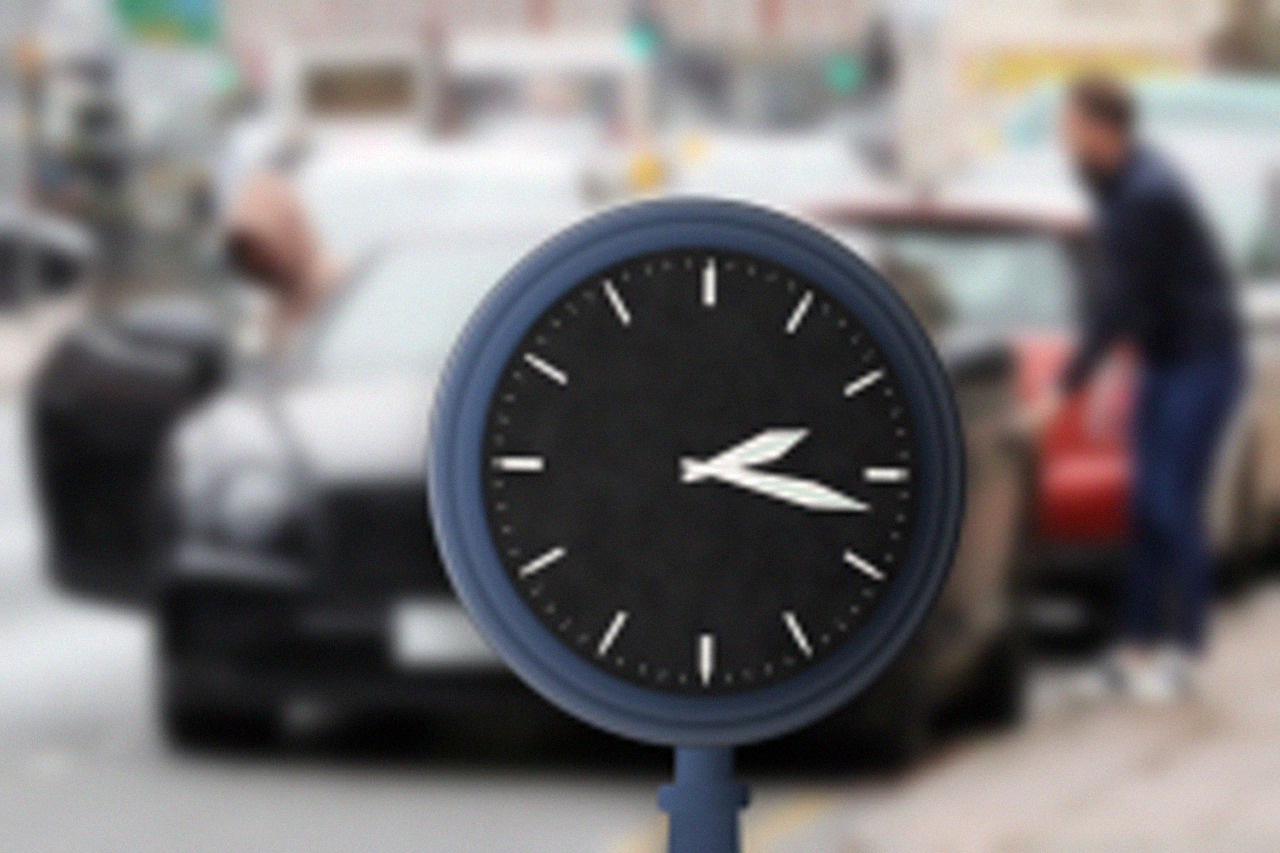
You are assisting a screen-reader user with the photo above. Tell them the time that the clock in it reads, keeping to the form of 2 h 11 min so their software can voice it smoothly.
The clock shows 2 h 17 min
